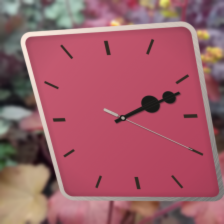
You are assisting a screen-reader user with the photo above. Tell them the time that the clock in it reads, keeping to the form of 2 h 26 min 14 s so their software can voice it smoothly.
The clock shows 2 h 11 min 20 s
